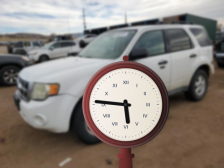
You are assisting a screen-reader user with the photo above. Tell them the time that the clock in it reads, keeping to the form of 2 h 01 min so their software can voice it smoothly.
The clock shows 5 h 46 min
